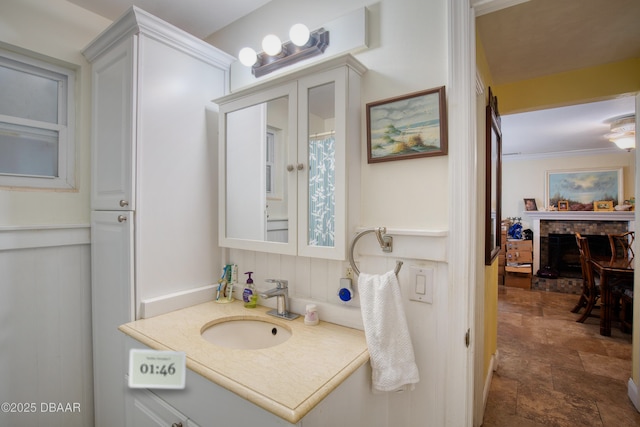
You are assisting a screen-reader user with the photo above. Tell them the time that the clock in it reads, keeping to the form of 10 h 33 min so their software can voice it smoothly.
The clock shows 1 h 46 min
